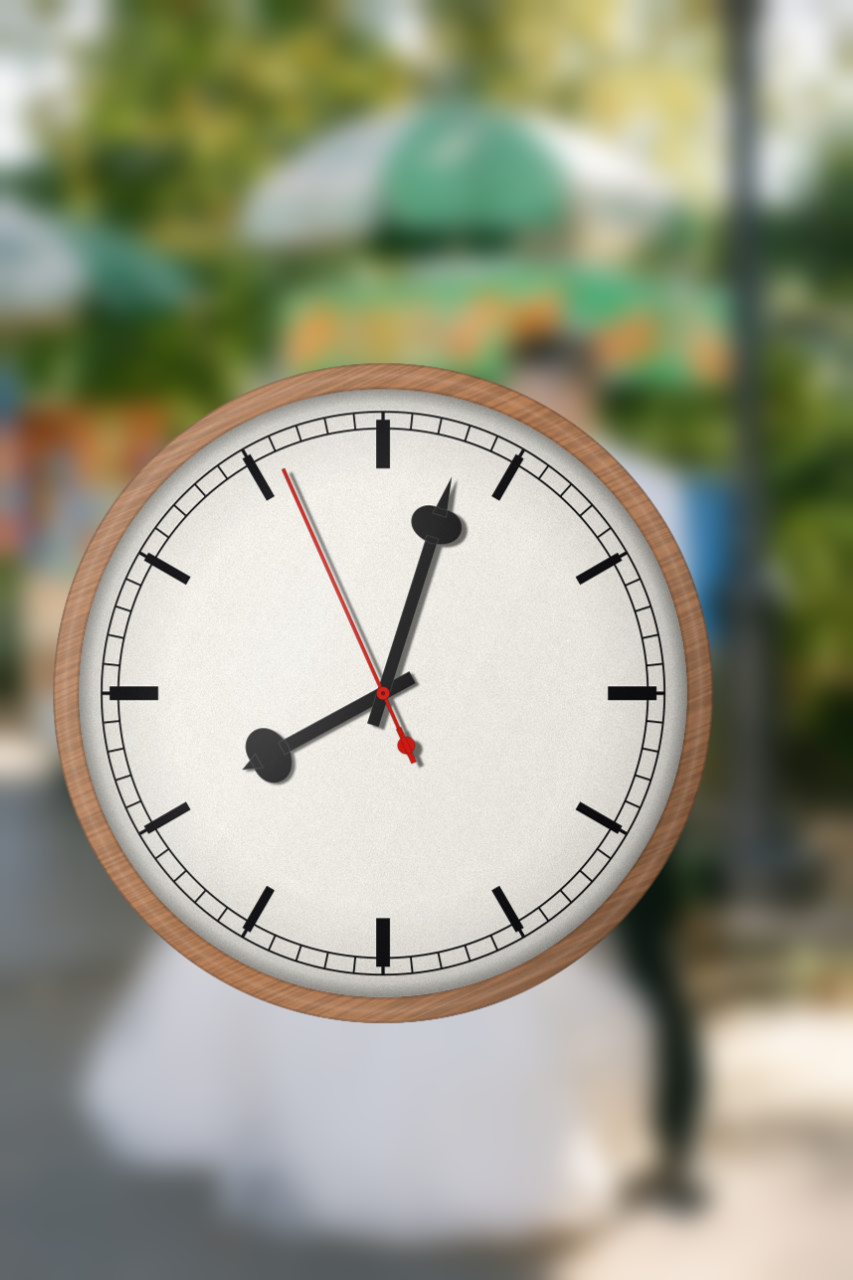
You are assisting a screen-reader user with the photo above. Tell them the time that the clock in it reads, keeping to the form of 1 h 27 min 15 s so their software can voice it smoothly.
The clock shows 8 h 02 min 56 s
